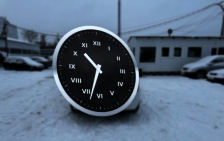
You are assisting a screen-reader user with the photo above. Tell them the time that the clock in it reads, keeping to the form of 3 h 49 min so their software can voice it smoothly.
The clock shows 10 h 33 min
